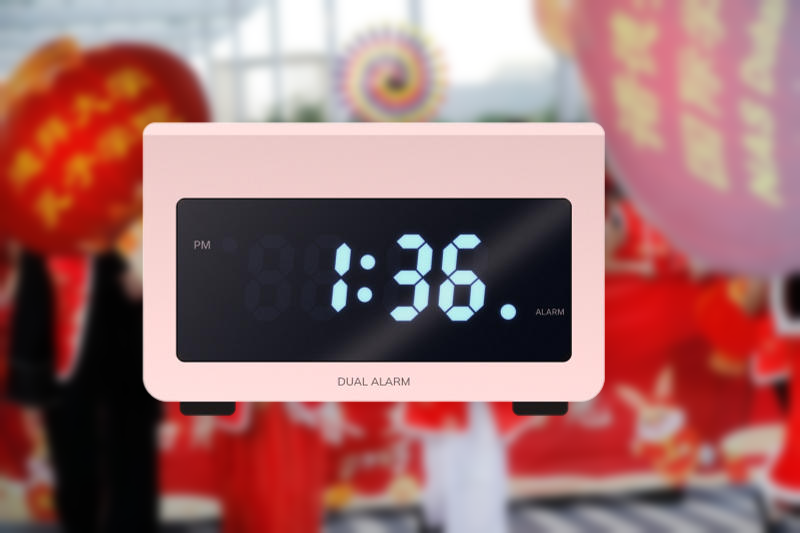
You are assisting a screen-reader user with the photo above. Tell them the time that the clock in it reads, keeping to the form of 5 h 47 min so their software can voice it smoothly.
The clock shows 1 h 36 min
